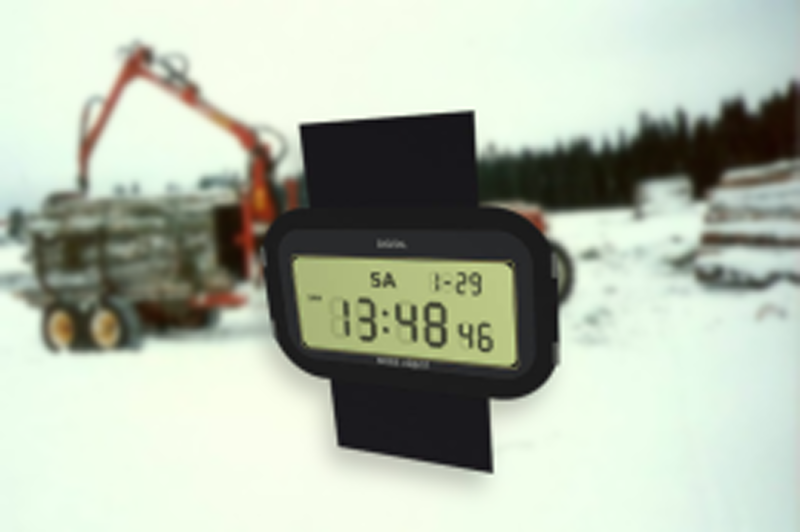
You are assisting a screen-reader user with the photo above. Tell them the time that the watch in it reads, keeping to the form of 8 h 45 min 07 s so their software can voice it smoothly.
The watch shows 13 h 48 min 46 s
